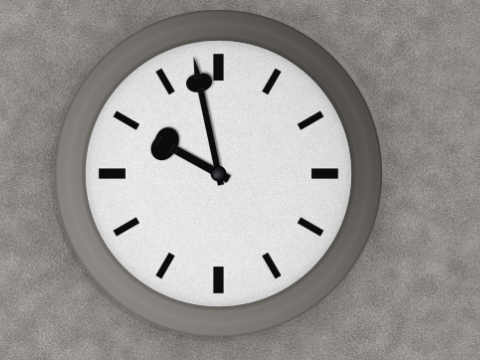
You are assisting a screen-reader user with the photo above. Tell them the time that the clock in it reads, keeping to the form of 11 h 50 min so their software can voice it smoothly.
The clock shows 9 h 58 min
